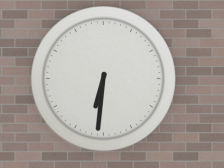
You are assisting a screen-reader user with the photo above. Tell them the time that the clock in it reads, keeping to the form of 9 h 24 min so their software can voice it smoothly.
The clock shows 6 h 31 min
